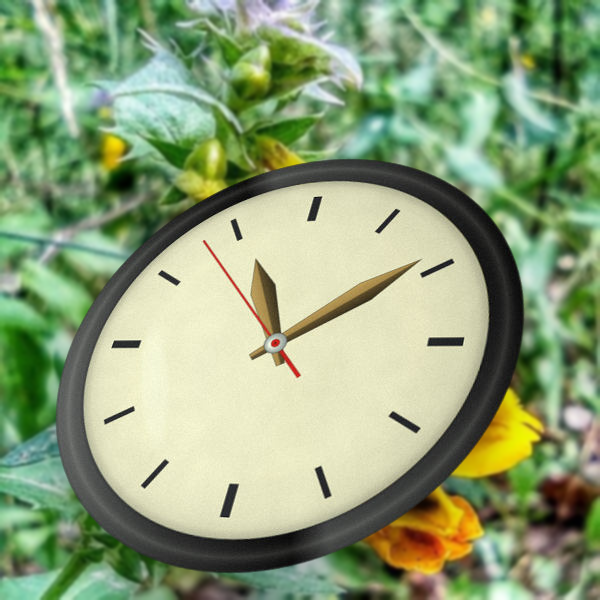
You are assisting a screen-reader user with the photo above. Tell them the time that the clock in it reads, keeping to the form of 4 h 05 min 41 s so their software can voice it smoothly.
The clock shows 11 h 08 min 53 s
